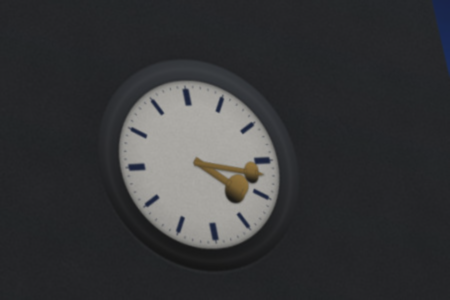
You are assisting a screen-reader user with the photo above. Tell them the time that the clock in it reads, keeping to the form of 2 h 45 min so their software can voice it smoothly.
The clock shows 4 h 17 min
